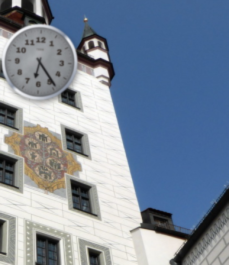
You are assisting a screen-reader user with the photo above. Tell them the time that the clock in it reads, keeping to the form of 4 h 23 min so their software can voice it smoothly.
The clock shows 6 h 24 min
